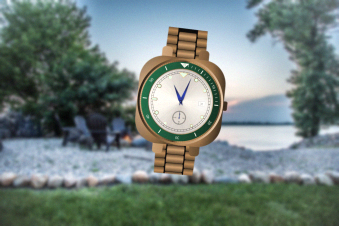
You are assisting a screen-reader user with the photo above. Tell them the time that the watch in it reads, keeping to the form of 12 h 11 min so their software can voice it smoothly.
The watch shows 11 h 03 min
